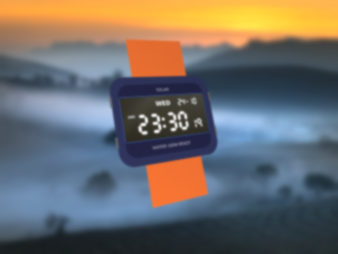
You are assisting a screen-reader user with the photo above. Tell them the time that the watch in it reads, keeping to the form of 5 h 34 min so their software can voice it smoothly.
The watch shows 23 h 30 min
